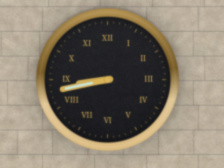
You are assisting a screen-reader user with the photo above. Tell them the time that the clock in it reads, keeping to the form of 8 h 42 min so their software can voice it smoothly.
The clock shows 8 h 43 min
